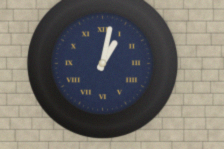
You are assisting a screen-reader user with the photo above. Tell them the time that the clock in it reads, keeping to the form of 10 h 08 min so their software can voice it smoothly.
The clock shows 1 h 02 min
